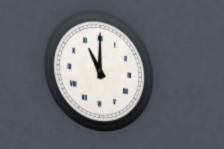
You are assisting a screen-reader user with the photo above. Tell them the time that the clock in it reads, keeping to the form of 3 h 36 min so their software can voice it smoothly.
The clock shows 11 h 00 min
